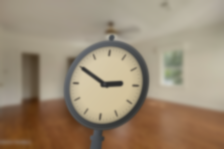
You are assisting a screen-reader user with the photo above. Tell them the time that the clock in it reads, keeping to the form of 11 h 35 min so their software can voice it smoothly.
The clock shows 2 h 50 min
